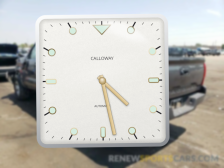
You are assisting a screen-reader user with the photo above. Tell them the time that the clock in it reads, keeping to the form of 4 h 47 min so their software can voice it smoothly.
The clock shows 4 h 28 min
